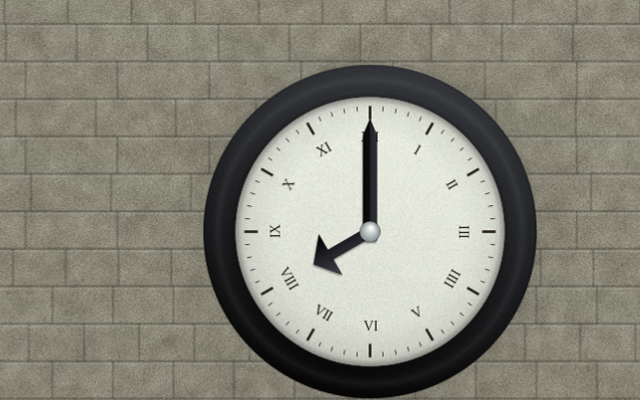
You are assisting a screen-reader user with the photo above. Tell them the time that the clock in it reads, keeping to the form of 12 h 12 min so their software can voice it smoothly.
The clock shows 8 h 00 min
